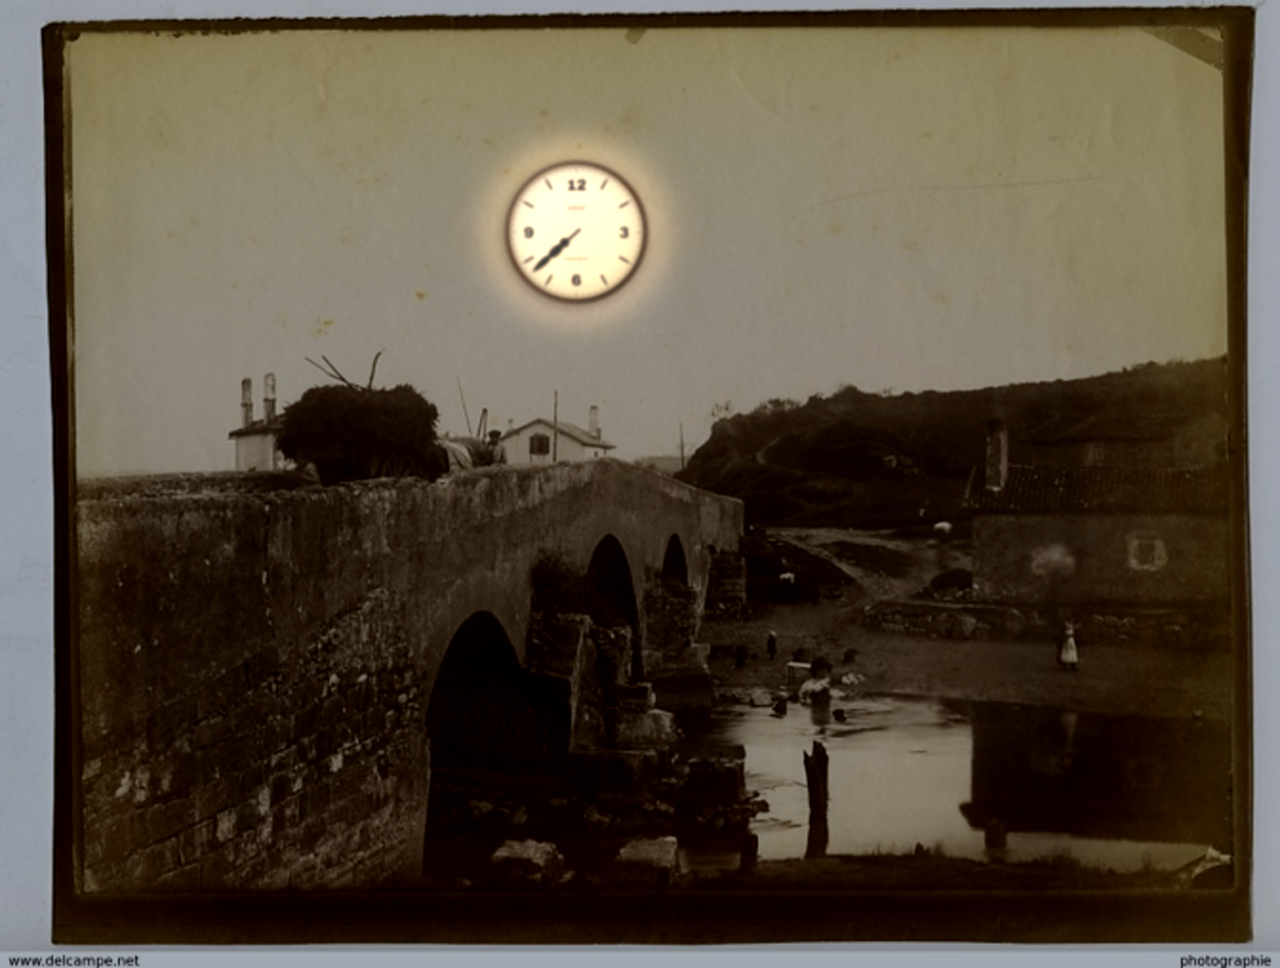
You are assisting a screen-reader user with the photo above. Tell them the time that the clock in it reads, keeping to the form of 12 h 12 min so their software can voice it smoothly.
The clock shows 7 h 38 min
